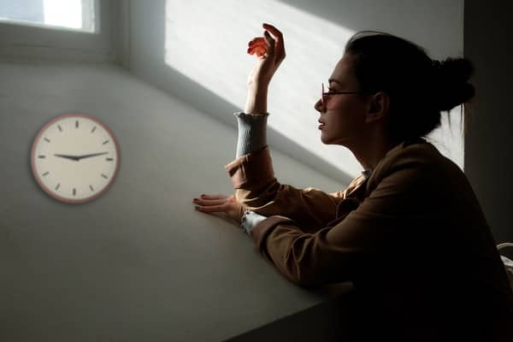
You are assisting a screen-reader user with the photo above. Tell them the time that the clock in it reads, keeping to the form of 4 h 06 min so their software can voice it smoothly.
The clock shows 9 h 13 min
